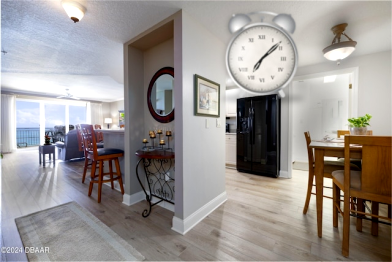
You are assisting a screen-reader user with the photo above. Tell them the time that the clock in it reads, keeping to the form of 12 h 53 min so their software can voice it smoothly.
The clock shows 7 h 08 min
